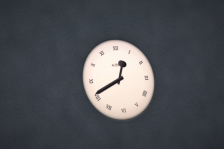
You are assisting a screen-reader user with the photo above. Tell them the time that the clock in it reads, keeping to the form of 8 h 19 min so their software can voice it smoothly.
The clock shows 12 h 41 min
